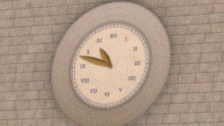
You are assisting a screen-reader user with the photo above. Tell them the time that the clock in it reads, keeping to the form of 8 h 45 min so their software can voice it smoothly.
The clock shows 10 h 48 min
